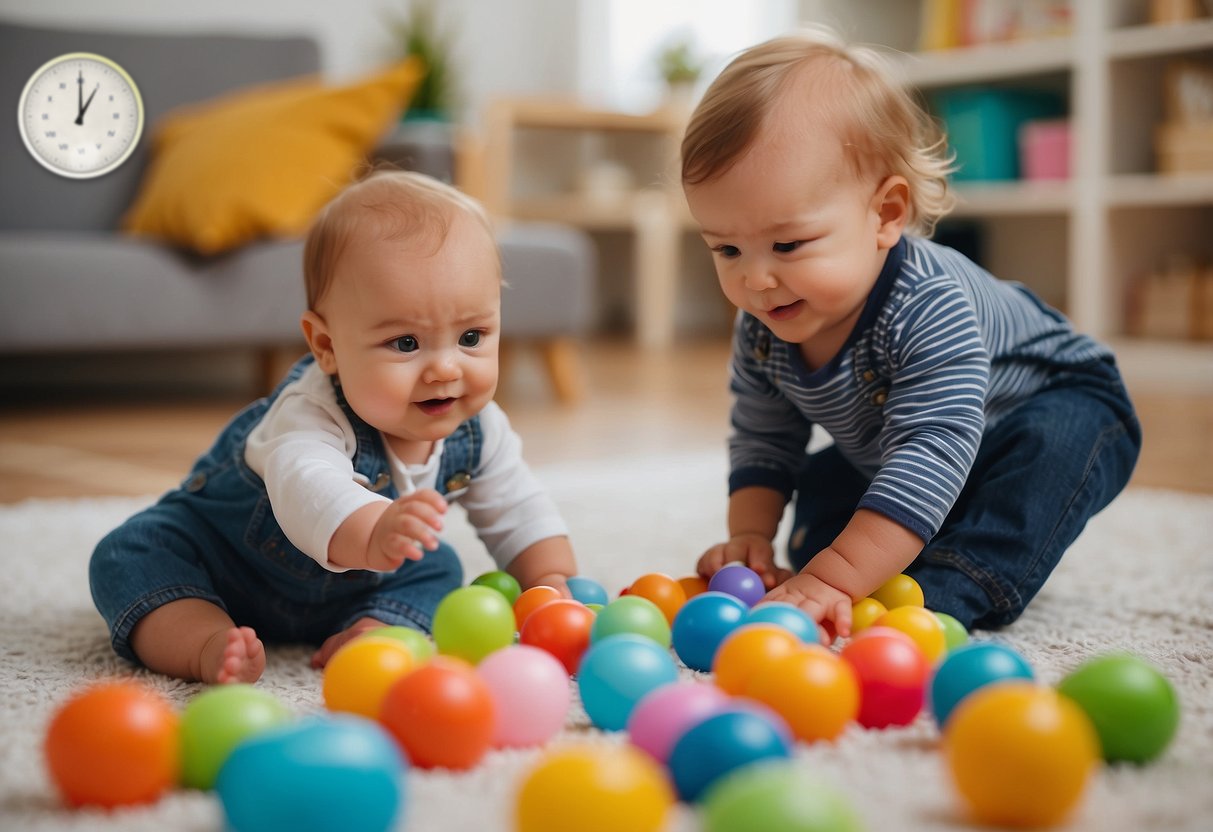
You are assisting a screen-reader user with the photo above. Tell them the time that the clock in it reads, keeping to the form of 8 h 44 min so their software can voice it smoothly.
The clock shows 1 h 00 min
